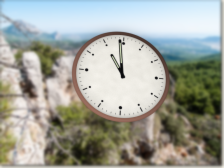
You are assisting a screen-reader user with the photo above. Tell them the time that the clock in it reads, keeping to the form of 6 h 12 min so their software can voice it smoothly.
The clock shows 10 h 59 min
